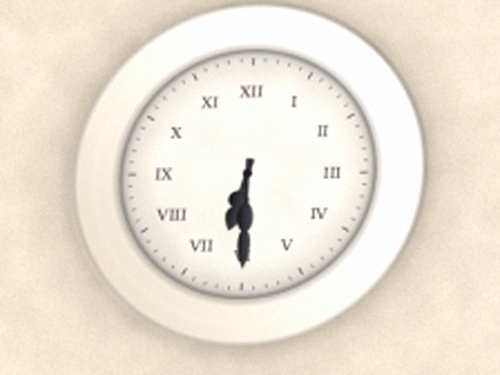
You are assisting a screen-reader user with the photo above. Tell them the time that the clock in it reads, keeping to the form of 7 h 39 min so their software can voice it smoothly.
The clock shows 6 h 30 min
